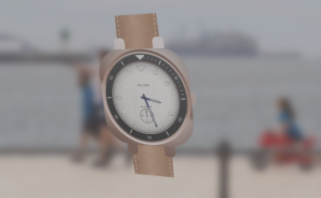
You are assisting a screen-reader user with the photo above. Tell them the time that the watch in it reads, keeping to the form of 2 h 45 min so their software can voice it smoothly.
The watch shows 3 h 27 min
